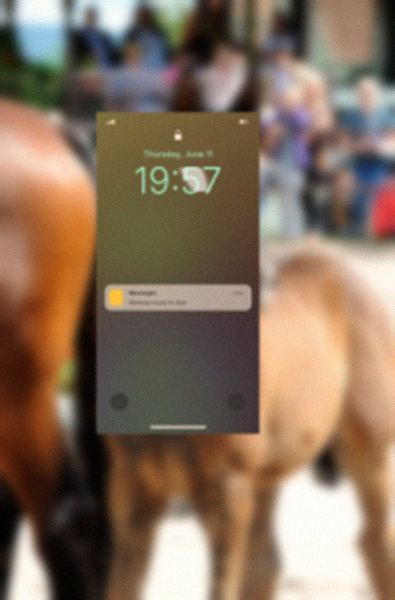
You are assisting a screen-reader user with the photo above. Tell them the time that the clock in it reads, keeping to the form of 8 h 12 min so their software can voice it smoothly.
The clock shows 19 h 57 min
